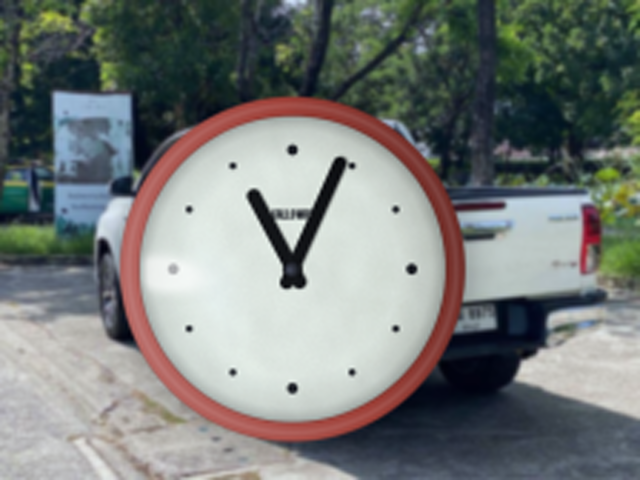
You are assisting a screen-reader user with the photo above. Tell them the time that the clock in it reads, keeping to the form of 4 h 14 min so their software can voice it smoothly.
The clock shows 11 h 04 min
